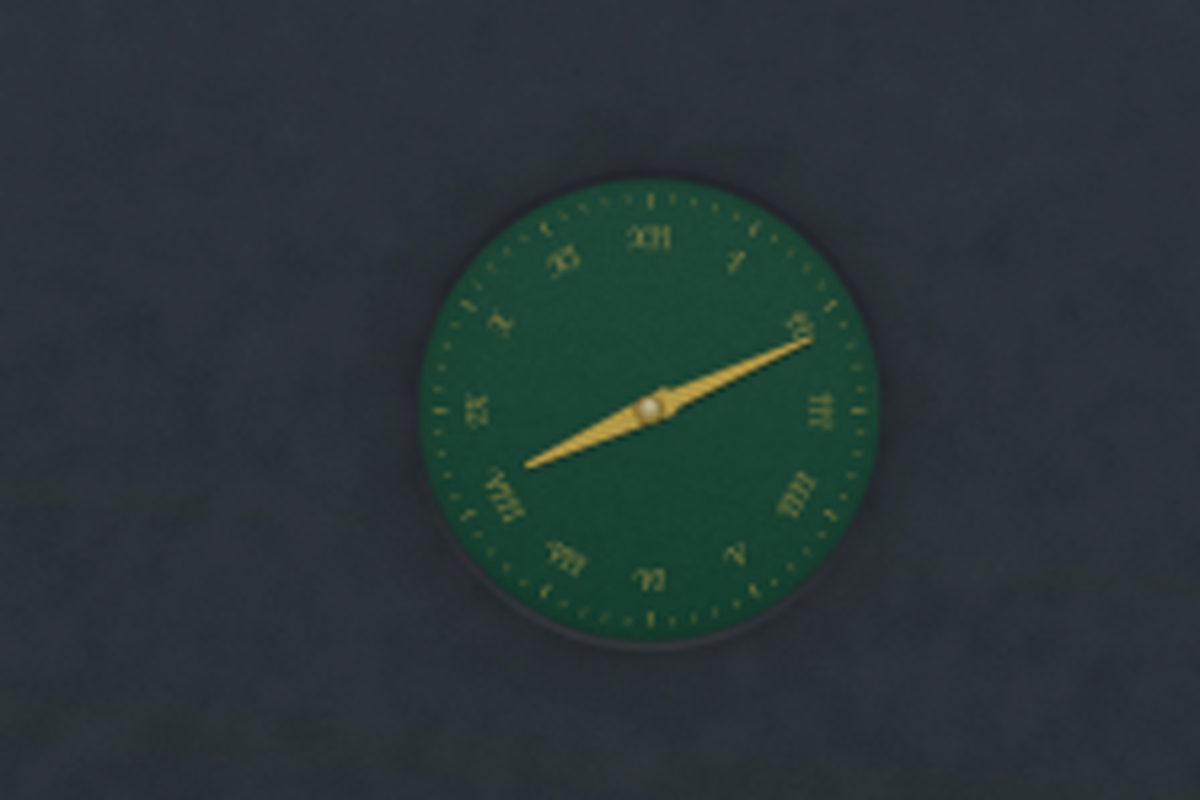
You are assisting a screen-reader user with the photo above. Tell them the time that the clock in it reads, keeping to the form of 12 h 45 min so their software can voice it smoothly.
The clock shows 8 h 11 min
